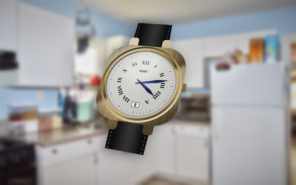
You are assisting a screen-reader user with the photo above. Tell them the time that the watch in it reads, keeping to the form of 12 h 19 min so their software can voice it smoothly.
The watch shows 4 h 13 min
